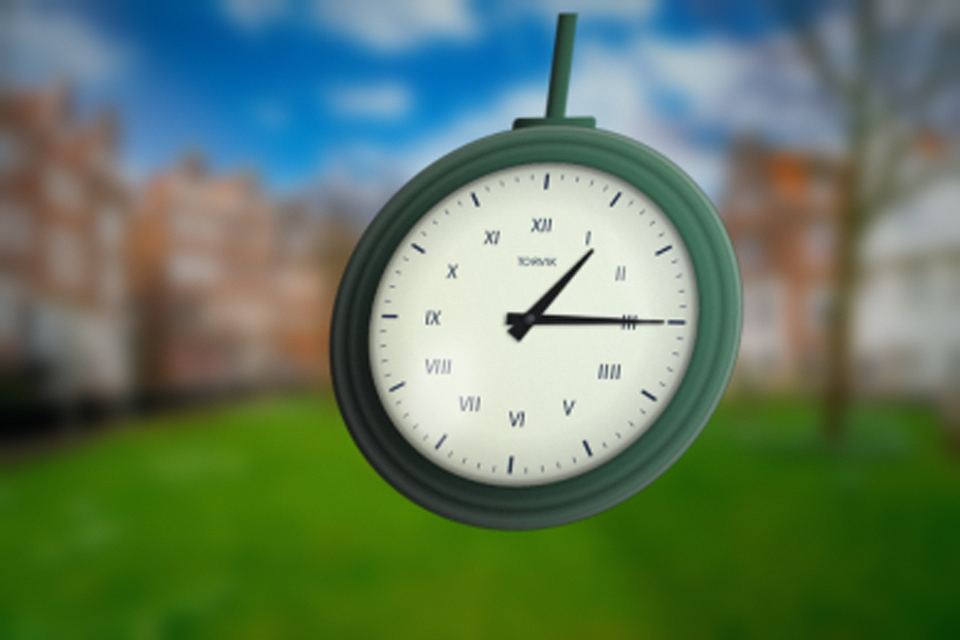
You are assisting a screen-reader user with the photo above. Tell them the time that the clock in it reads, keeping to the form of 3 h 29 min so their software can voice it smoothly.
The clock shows 1 h 15 min
